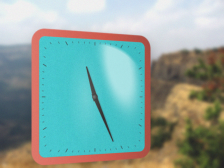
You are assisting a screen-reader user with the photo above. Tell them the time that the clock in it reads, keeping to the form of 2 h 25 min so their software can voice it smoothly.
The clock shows 11 h 26 min
